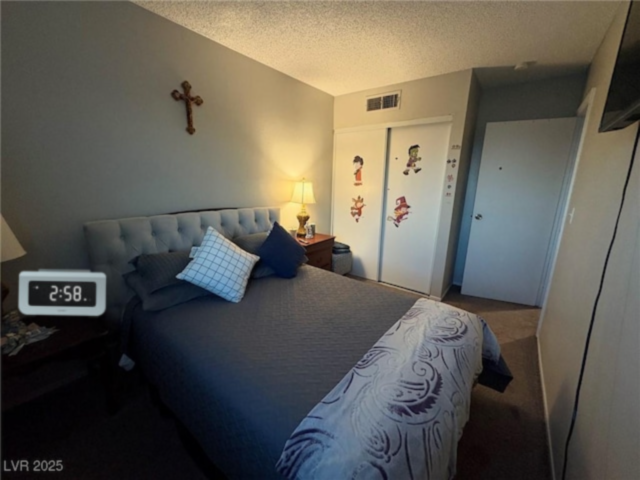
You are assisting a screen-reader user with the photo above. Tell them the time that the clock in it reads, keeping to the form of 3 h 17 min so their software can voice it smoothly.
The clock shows 2 h 58 min
